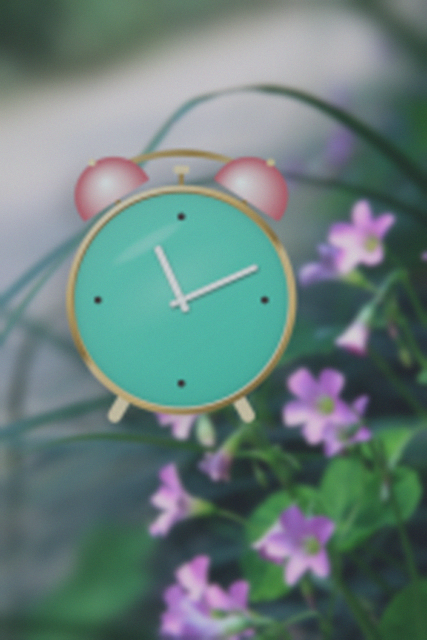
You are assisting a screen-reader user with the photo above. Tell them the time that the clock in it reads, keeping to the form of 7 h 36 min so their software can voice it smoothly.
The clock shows 11 h 11 min
